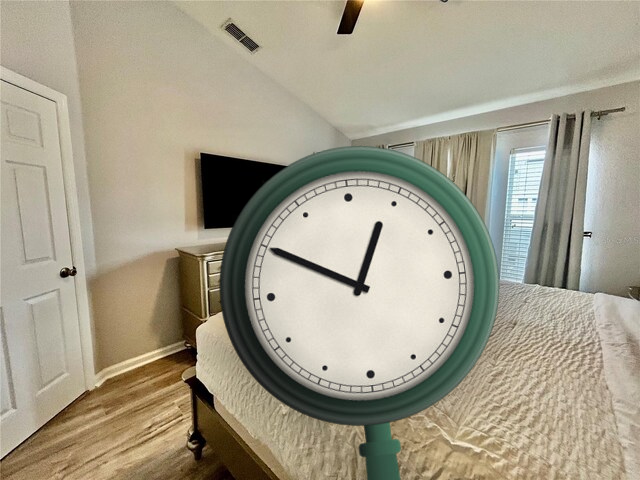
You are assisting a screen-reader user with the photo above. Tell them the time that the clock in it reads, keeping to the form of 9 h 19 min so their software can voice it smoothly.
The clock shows 12 h 50 min
